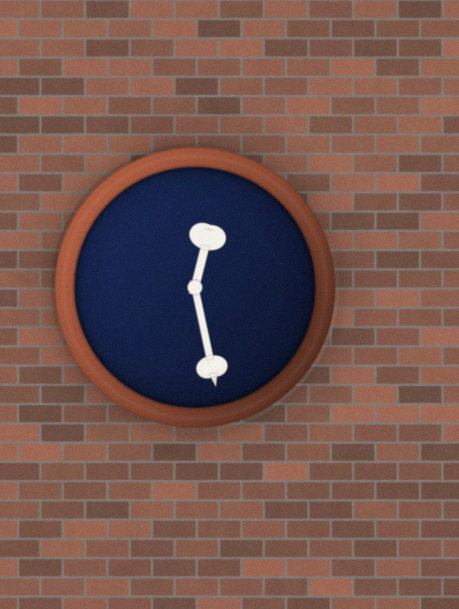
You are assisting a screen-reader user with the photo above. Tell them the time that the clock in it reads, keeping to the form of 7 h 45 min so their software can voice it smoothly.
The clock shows 12 h 28 min
